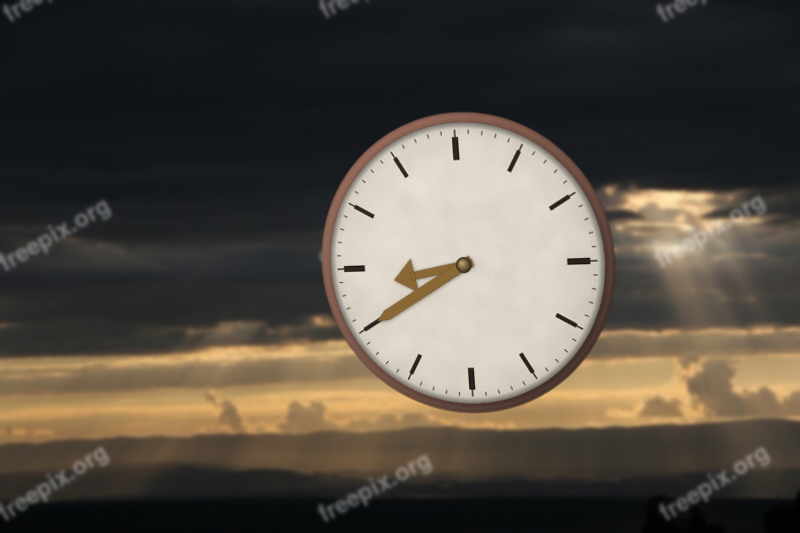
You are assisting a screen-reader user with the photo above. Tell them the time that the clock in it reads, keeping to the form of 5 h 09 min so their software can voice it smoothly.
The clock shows 8 h 40 min
